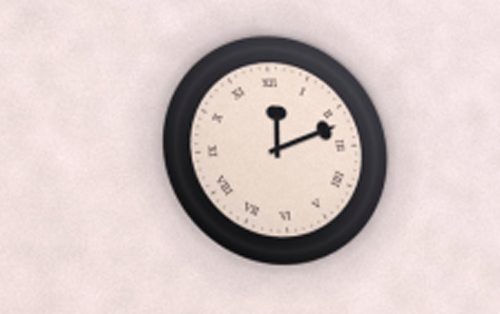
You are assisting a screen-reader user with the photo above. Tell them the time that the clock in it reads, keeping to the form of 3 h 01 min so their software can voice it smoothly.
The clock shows 12 h 12 min
